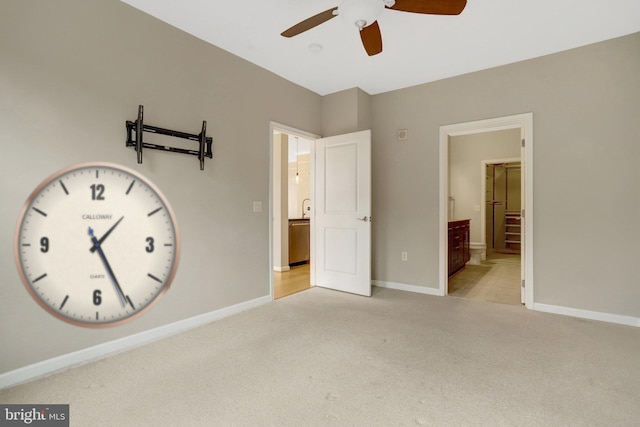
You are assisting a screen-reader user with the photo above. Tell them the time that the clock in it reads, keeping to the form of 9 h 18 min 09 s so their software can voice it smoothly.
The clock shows 1 h 25 min 26 s
